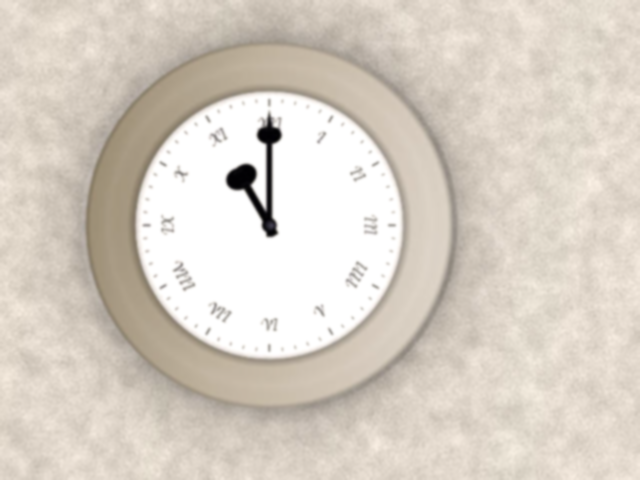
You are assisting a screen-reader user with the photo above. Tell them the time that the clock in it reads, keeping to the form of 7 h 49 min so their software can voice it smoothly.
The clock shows 11 h 00 min
